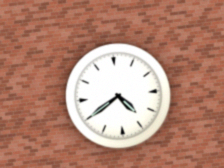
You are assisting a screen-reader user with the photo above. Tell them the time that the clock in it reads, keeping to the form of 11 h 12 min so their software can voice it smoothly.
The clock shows 4 h 40 min
